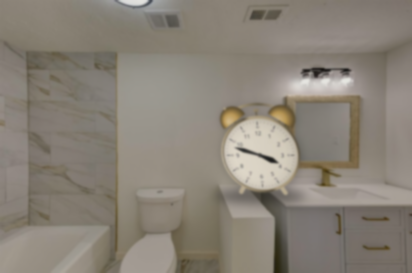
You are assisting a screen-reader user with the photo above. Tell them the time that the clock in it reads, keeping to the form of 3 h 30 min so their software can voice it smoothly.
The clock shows 3 h 48 min
